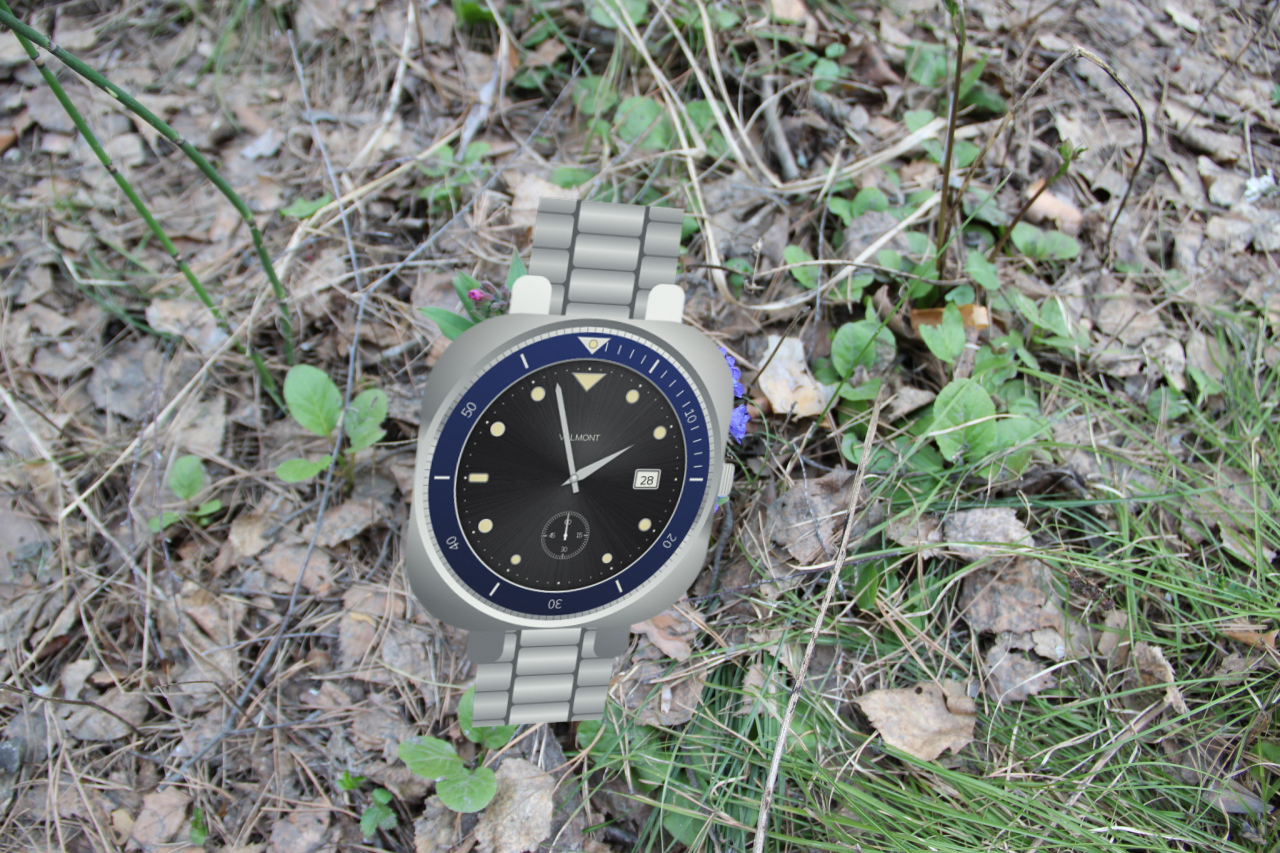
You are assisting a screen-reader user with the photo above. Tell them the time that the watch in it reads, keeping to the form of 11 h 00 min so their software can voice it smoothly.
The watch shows 1 h 57 min
